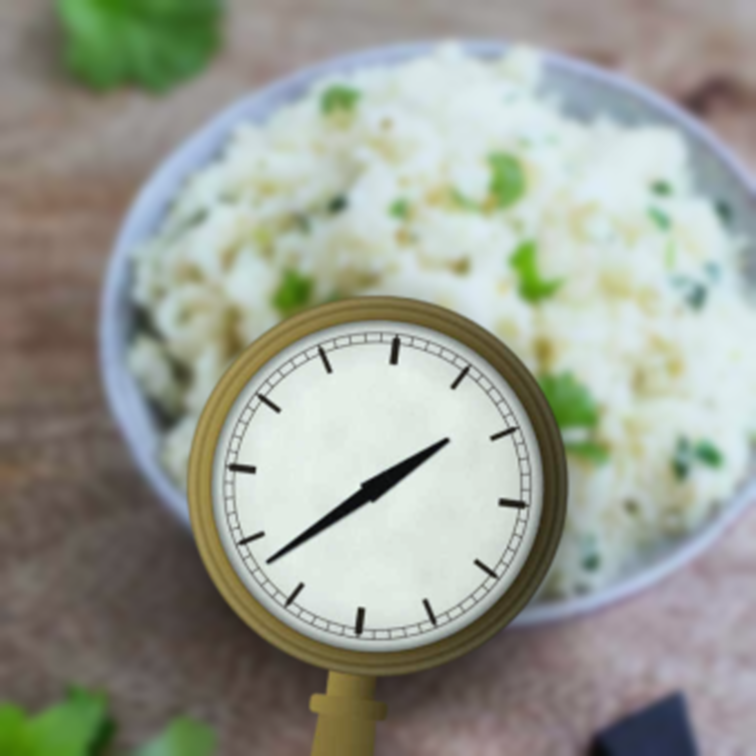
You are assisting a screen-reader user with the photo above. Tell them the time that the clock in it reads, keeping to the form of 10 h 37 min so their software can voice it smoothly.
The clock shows 1 h 38 min
